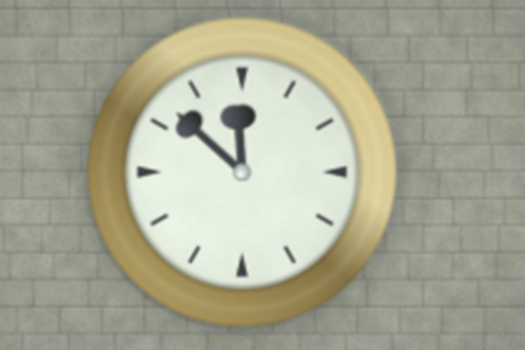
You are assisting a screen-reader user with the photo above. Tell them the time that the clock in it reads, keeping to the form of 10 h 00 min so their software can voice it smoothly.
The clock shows 11 h 52 min
